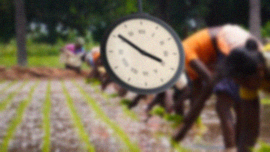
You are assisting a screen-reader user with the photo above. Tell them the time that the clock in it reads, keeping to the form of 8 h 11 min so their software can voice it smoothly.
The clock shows 3 h 51 min
